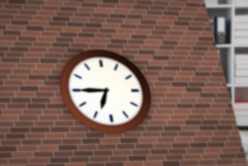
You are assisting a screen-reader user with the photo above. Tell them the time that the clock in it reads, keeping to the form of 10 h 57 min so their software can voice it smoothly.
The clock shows 6 h 45 min
